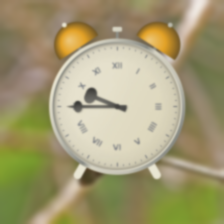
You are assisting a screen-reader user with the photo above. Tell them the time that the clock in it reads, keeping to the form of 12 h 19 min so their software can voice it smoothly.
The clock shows 9 h 45 min
